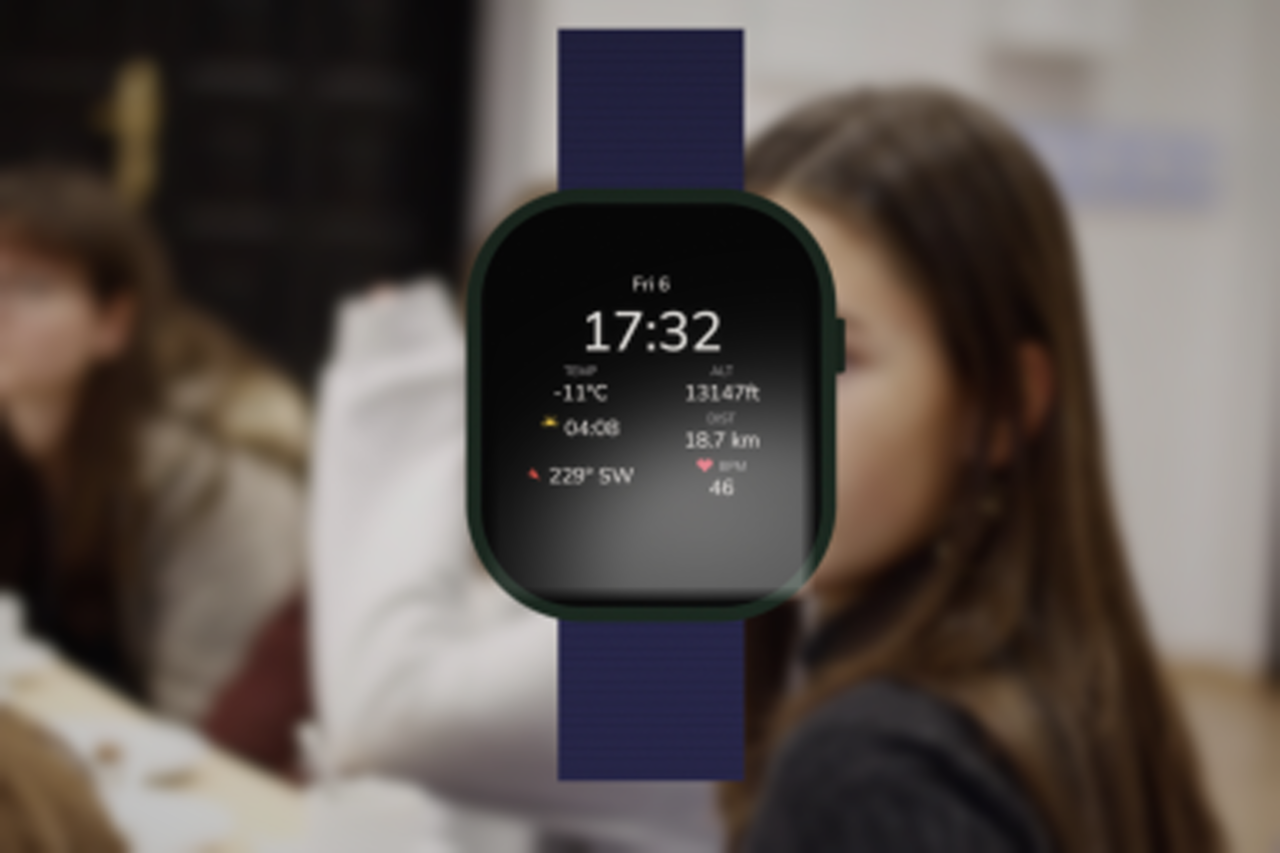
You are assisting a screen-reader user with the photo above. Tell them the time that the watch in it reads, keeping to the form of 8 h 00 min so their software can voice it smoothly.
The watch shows 17 h 32 min
